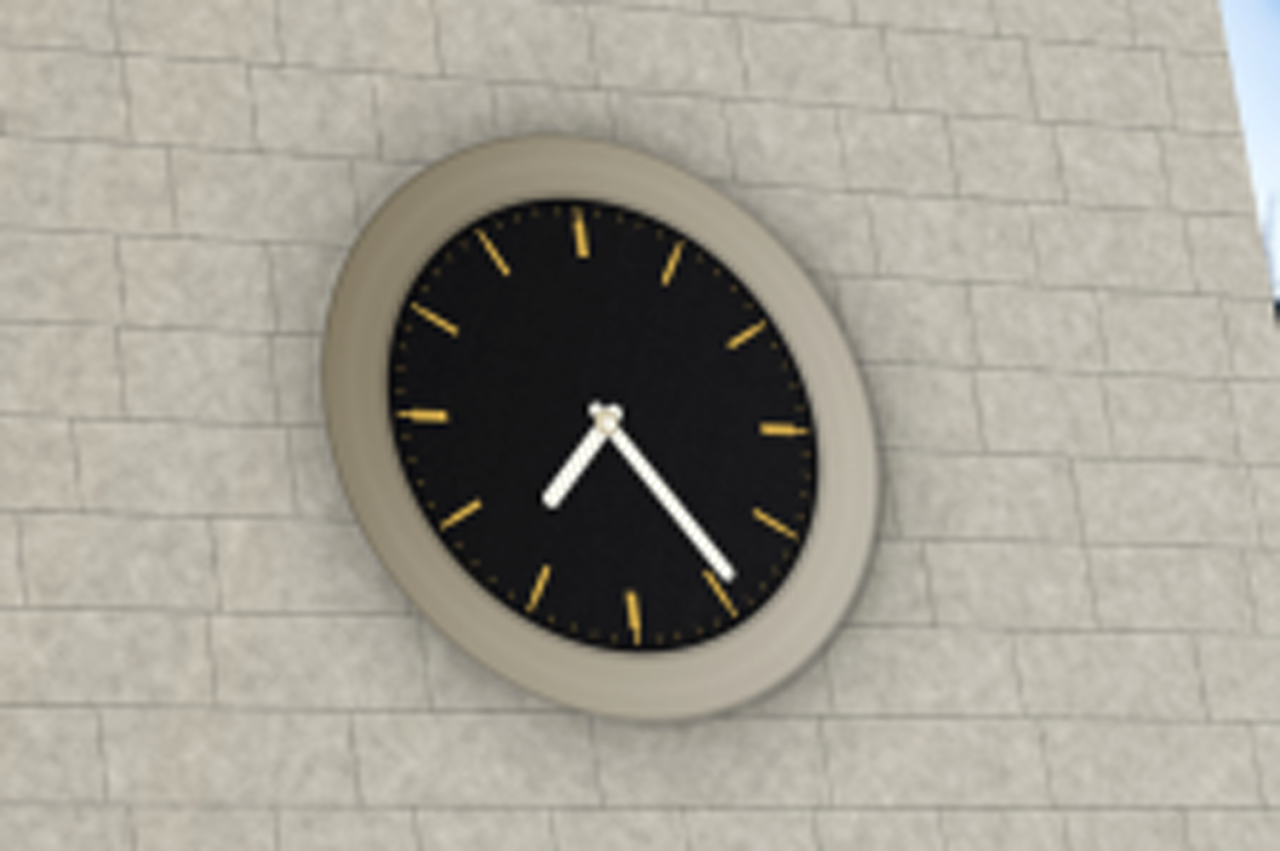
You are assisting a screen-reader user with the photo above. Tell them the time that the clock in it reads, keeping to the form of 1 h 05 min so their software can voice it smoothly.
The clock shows 7 h 24 min
